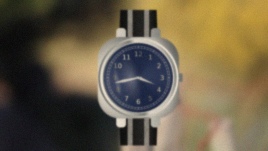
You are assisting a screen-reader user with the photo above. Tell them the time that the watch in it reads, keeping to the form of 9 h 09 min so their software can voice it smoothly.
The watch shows 3 h 43 min
